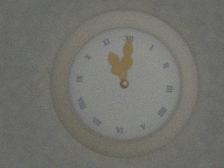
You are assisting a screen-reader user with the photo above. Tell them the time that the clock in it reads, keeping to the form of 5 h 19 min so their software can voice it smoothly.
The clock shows 11 h 00 min
